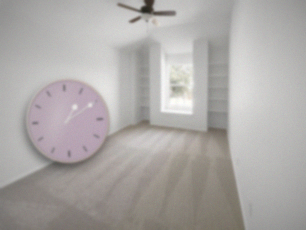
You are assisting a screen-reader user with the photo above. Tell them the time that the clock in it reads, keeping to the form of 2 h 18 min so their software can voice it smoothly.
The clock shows 1 h 10 min
